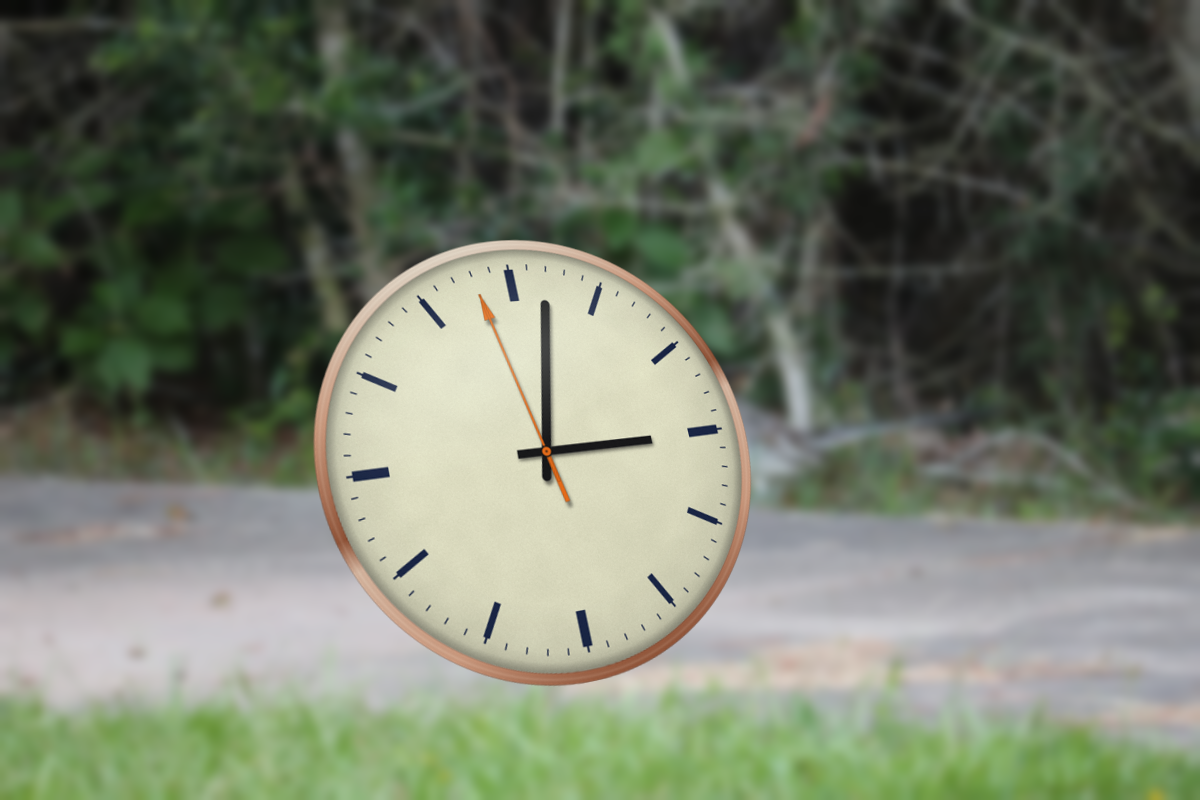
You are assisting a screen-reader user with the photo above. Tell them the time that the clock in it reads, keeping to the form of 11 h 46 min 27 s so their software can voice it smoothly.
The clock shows 3 h 01 min 58 s
